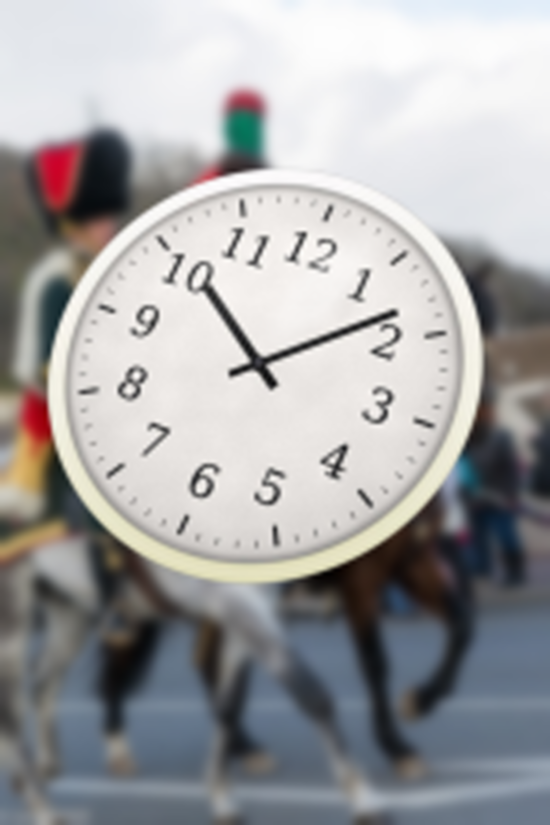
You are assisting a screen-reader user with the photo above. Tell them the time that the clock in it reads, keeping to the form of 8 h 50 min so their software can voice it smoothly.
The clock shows 10 h 08 min
